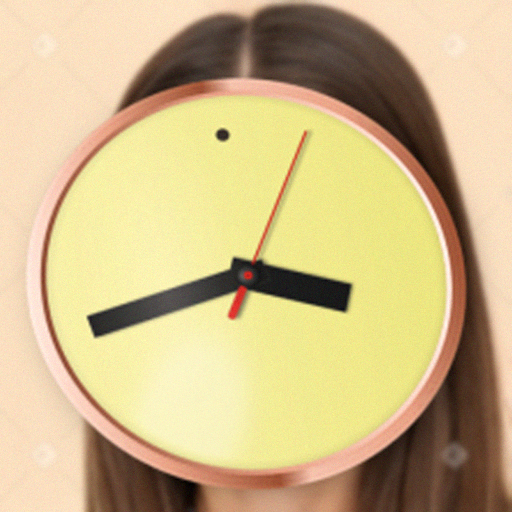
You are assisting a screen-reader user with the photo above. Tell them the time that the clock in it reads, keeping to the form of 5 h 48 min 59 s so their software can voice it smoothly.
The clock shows 3 h 43 min 05 s
